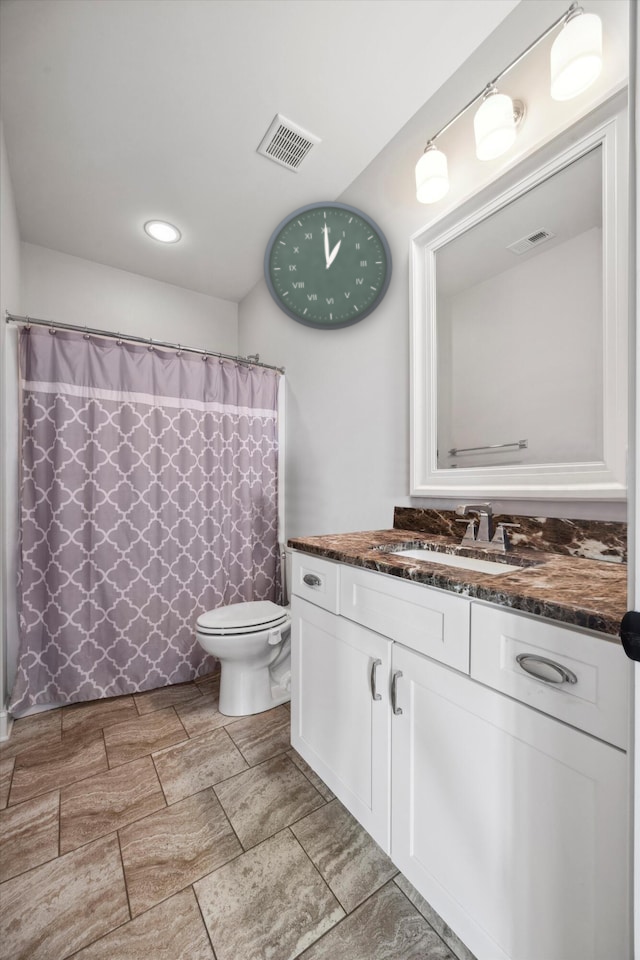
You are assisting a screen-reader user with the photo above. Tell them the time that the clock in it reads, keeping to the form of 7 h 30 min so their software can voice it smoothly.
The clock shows 1 h 00 min
